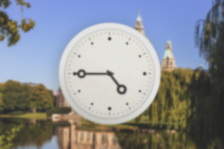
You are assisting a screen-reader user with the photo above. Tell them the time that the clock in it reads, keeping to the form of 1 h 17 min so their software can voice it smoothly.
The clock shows 4 h 45 min
